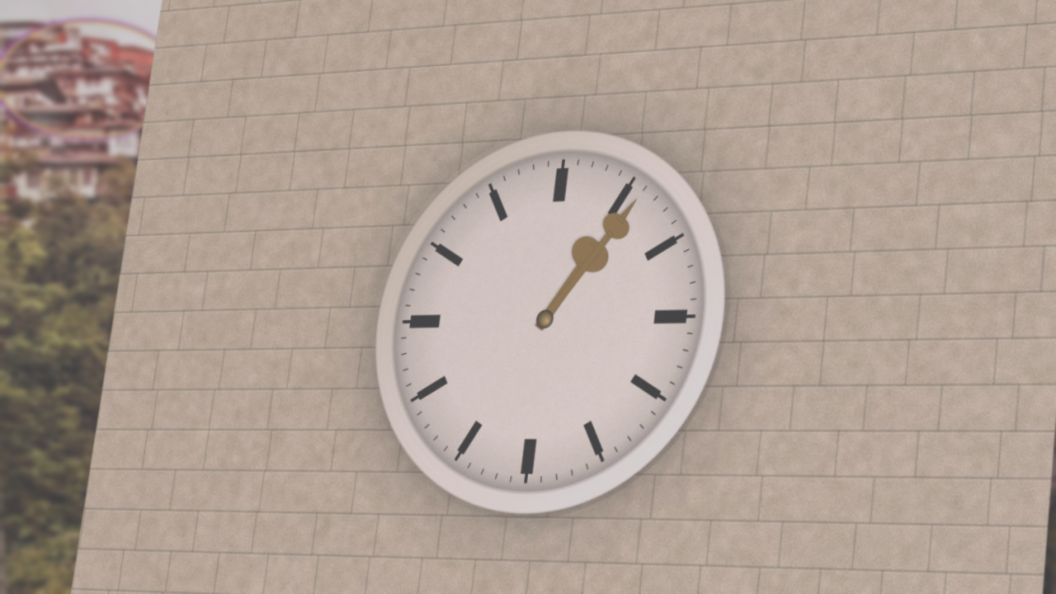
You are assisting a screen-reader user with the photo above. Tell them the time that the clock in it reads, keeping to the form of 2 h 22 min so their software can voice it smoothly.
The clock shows 1 h 06 min
